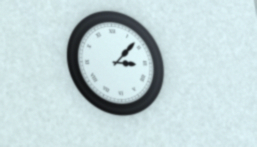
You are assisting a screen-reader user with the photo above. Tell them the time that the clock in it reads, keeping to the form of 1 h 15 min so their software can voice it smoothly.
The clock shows 3 h 08 min
